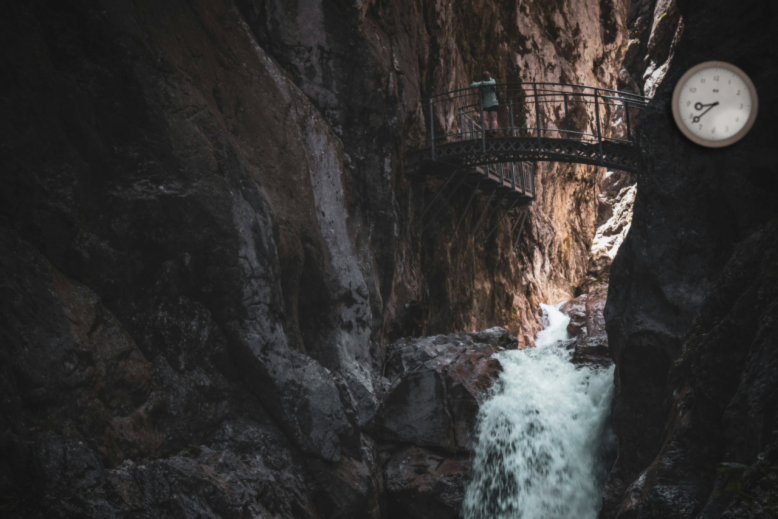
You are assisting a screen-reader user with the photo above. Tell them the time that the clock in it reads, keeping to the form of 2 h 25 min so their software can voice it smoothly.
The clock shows 8 h 38 min
